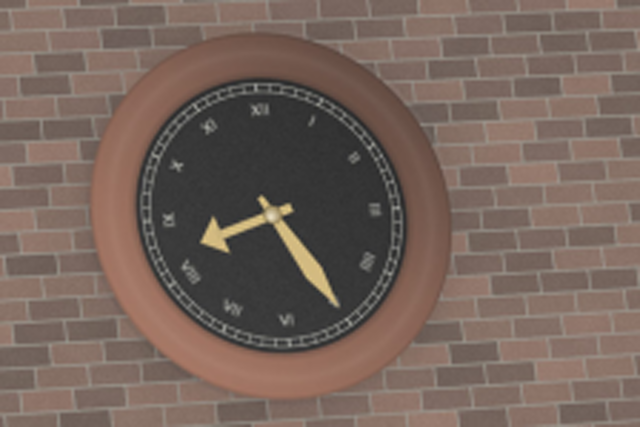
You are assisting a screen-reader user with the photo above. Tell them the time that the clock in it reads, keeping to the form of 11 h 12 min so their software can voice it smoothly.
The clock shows 8 h 25 min
